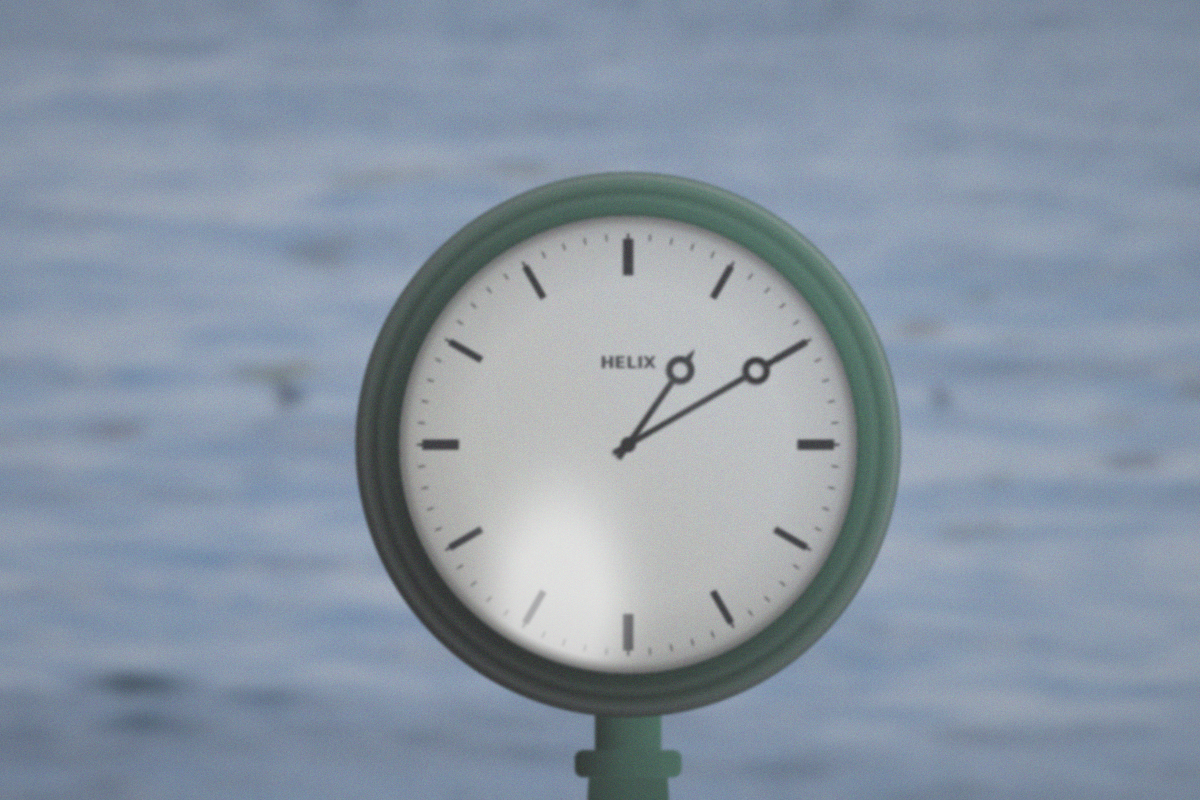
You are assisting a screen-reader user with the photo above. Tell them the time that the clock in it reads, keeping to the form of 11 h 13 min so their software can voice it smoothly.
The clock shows 1 h 10 min
